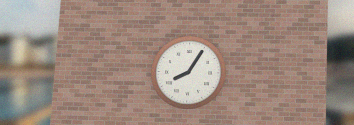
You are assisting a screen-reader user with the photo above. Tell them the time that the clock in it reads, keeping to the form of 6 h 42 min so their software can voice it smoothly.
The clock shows 8 h 05 min
